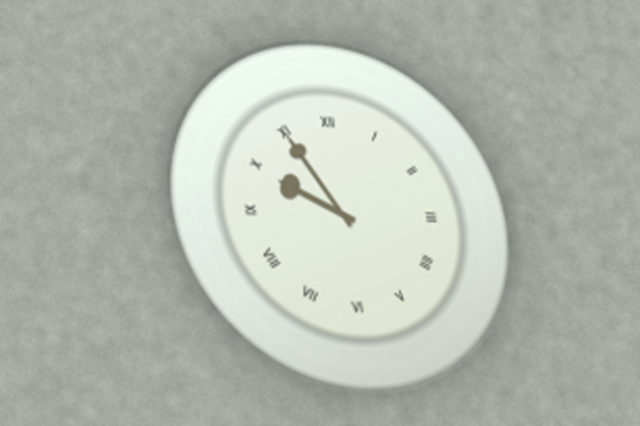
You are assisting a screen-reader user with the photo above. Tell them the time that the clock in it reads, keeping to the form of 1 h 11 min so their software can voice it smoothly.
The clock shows 9 h 55 min
